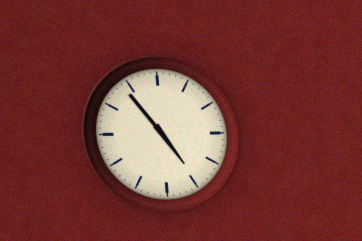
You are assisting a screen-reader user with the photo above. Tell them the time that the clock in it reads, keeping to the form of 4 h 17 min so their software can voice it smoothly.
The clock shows 4 h 54 min
